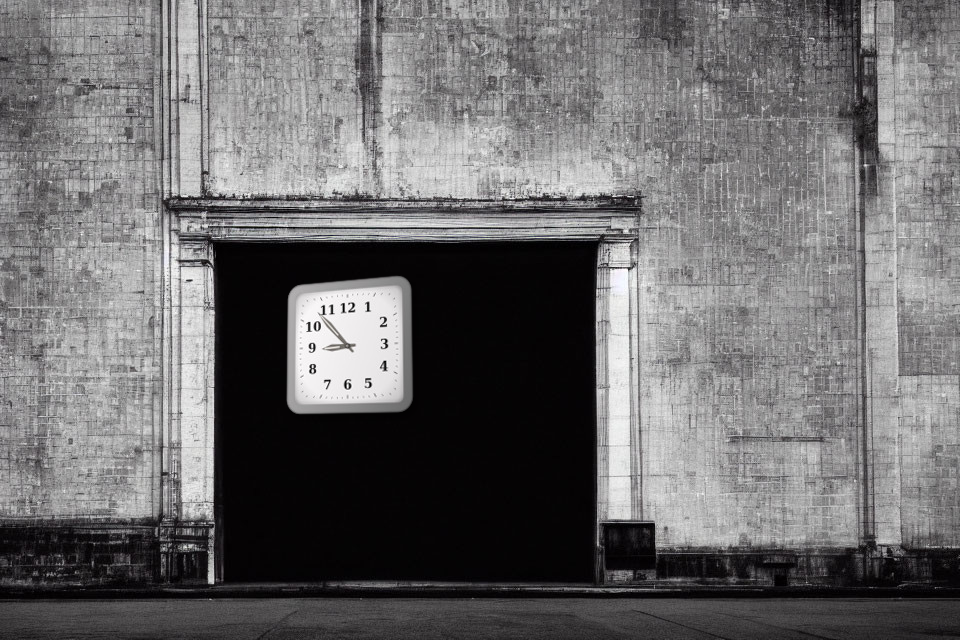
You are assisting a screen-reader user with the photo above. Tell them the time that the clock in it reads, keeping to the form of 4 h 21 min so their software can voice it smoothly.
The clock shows 8 h 53 min
